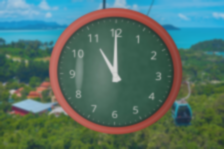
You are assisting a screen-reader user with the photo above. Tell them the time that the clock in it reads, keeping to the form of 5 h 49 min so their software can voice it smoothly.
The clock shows 11 h 00 min
